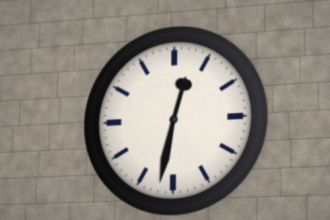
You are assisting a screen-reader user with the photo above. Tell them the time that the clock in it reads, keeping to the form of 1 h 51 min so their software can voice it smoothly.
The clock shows 12 h 32 min
